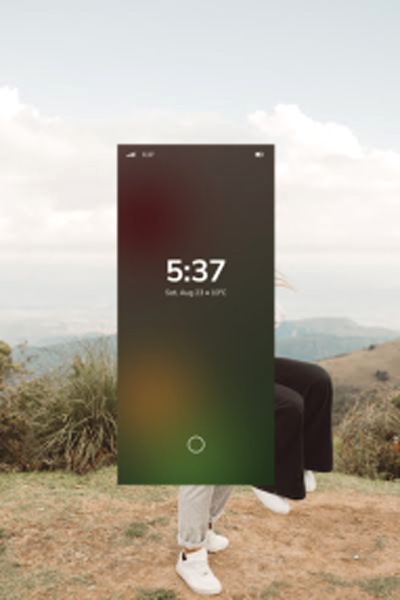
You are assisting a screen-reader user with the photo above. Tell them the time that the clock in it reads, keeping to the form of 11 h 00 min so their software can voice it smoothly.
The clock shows 5 h 37 min
